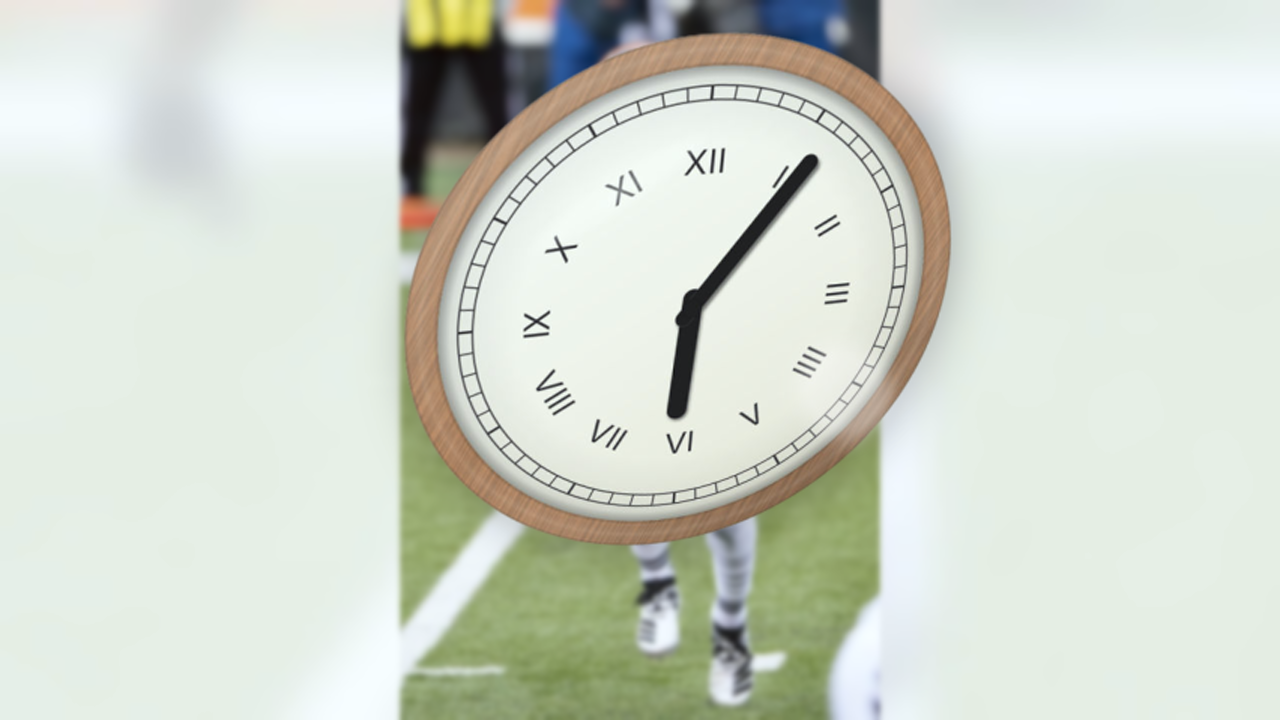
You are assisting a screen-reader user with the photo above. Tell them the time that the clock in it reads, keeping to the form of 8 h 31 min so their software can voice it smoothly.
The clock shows 6 h 06 min
